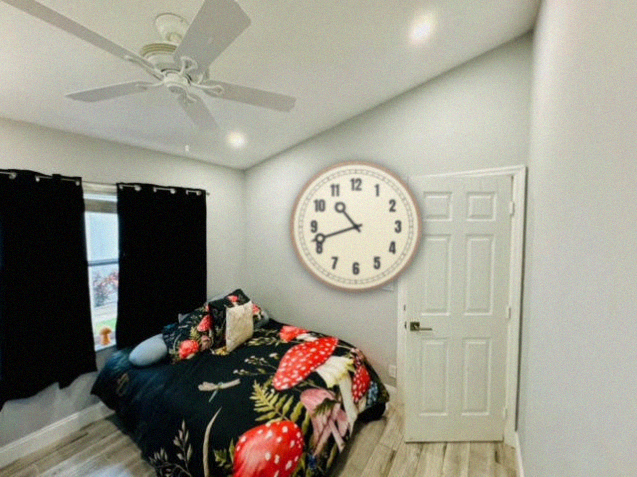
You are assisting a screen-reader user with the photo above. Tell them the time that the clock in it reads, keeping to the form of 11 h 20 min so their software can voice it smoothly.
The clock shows 10 h 42 min
